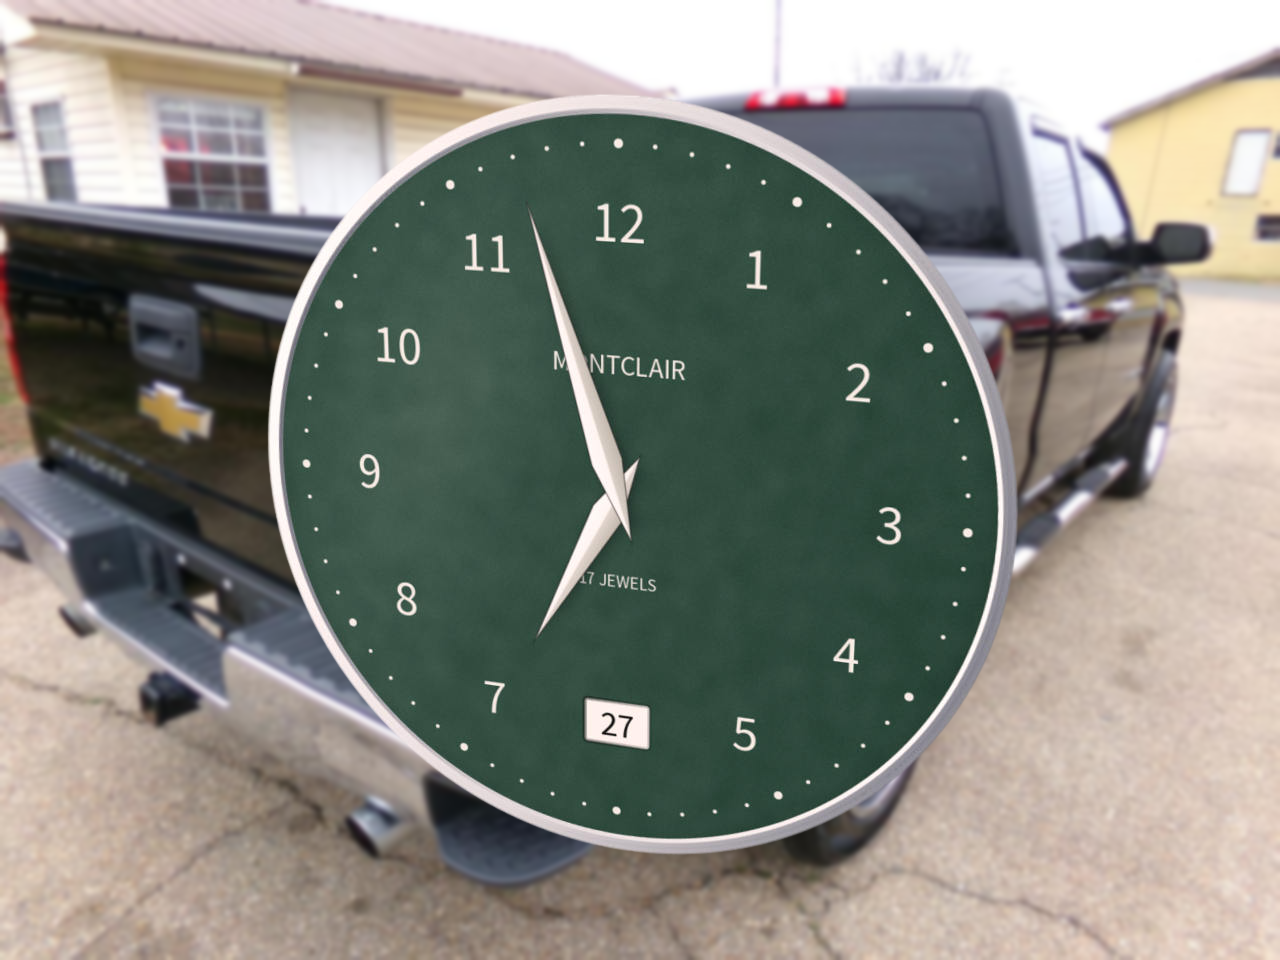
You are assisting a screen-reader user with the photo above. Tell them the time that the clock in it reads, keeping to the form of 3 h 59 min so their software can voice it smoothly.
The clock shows 6 h 57 min
